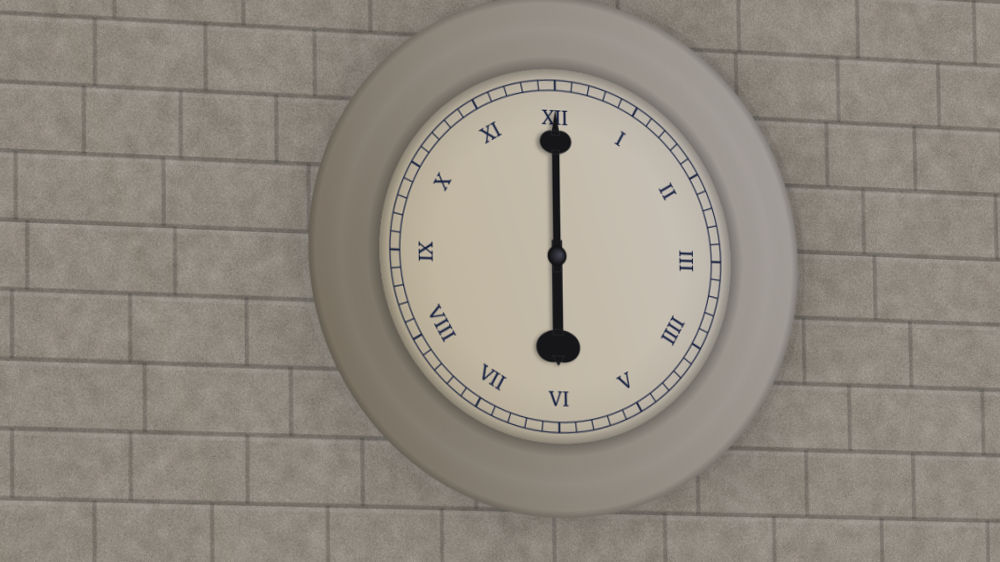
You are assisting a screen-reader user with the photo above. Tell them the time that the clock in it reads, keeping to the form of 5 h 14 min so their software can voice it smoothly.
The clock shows 6 h 00 min
